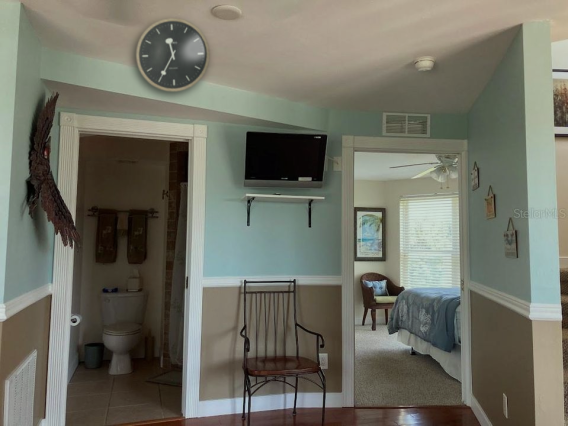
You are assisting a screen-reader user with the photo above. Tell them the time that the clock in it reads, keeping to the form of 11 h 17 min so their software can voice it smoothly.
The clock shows 11 h 35 min
